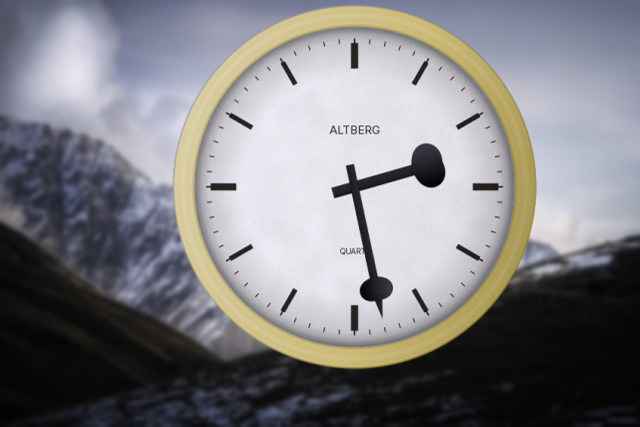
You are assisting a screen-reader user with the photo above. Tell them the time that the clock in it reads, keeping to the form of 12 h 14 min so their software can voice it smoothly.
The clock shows 2 h 28 min
